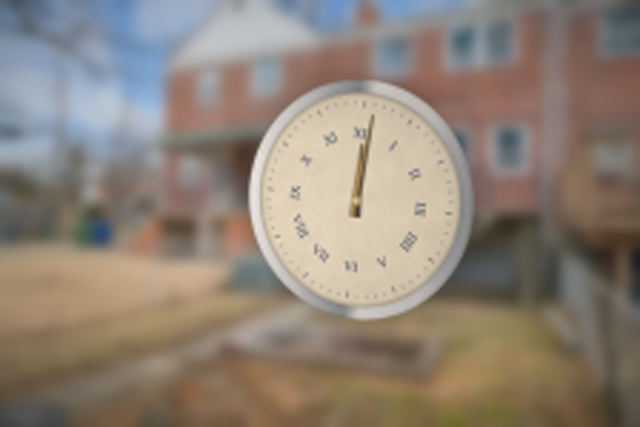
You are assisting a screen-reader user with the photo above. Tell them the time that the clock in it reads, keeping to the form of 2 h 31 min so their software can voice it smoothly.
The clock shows 12 h 01 min
